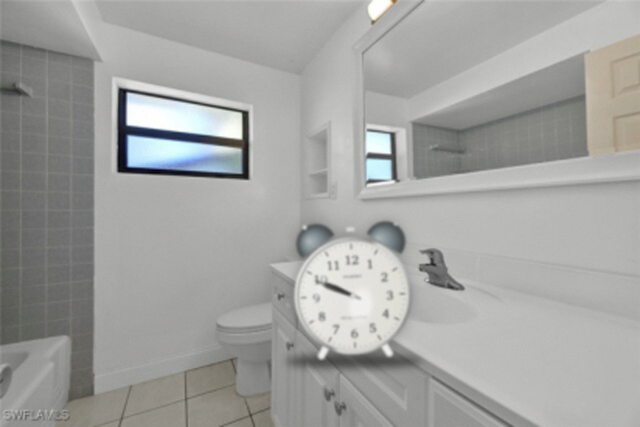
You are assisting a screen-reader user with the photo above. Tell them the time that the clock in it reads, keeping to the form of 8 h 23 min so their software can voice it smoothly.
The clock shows 9 h 49 min
